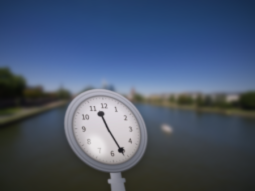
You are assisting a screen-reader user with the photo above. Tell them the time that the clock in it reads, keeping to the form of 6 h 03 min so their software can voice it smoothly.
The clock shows 11 h 26 min
